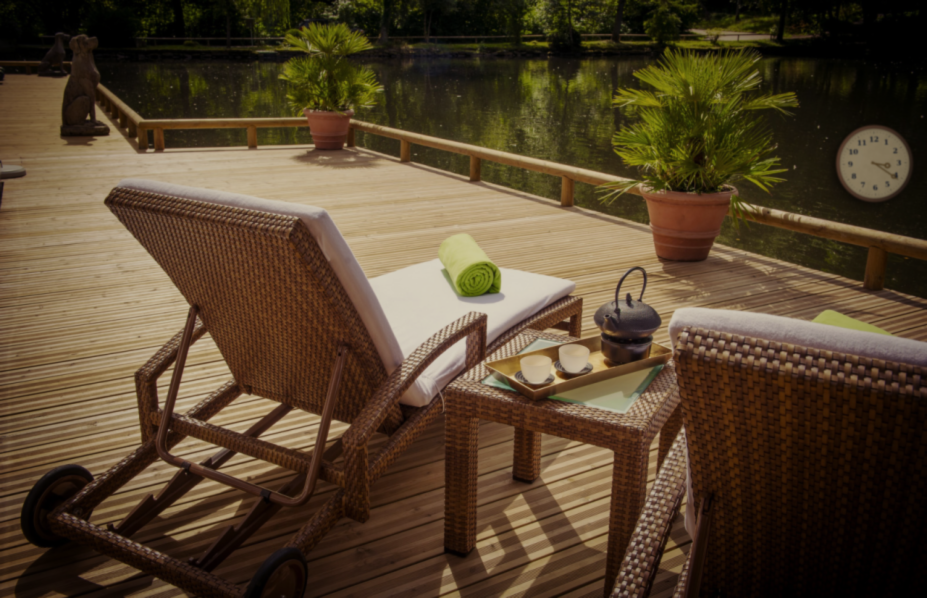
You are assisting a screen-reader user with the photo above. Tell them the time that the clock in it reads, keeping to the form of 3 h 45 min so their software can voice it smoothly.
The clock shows 3 h 21 min
